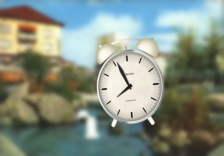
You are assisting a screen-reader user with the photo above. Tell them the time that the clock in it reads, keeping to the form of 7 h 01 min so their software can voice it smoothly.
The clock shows 7 h 56 min
